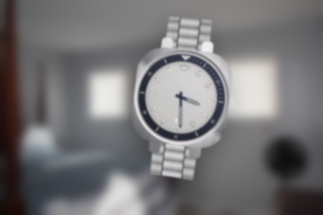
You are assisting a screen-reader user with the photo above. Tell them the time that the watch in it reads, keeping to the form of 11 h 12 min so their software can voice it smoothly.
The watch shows 3 h 29 min
